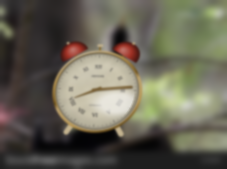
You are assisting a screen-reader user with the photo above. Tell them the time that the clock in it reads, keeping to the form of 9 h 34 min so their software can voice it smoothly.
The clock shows 8 h 14 min
